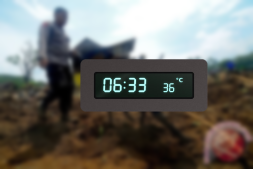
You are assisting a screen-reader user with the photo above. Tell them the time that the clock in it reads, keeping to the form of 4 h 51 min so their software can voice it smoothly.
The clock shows 6 h 33 min
